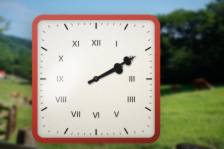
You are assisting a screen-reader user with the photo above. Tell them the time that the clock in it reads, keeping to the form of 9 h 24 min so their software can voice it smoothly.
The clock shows 2 h 10 min
